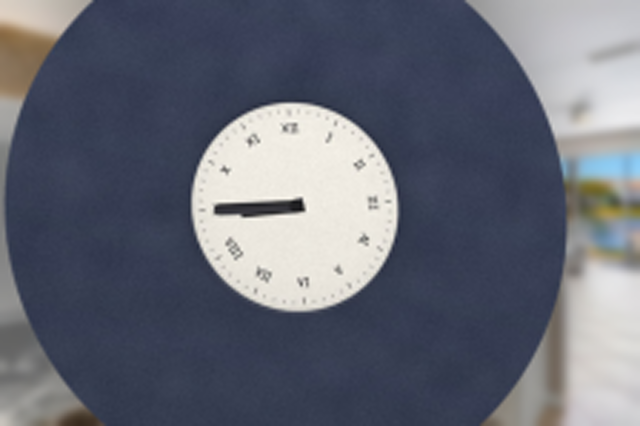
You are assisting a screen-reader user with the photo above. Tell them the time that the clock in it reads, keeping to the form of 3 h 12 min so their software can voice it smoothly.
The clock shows 8 h 45 min
